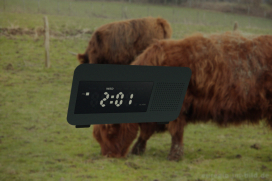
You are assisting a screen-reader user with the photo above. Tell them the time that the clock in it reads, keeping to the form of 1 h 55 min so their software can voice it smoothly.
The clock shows 2 h 01 min
